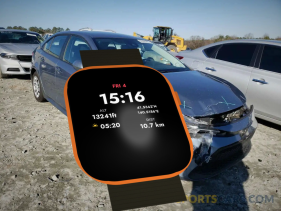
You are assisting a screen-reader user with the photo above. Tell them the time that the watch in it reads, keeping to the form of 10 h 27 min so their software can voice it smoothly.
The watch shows 15 h 16 min
